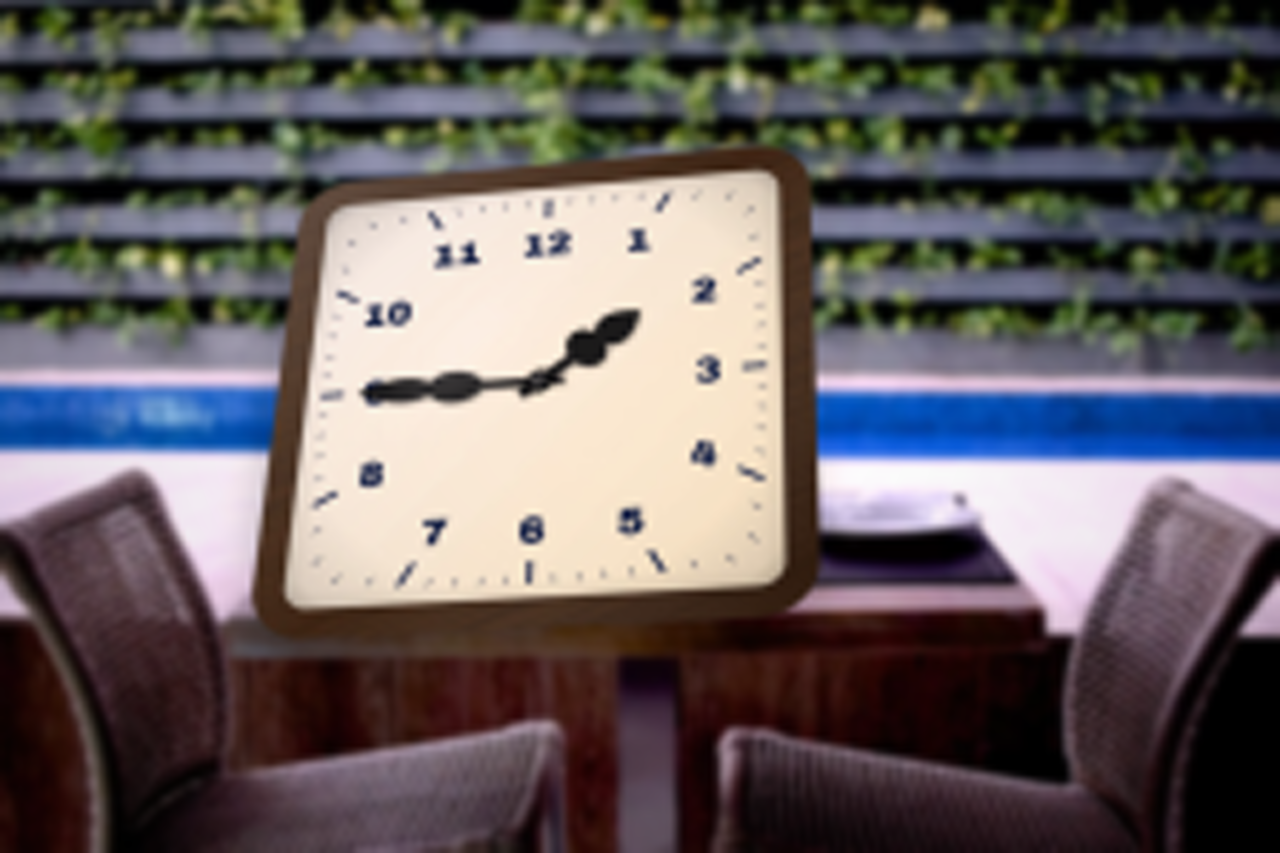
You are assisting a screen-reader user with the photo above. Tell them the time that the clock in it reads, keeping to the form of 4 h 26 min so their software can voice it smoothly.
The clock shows 1 h 45 min
